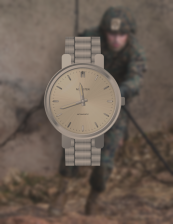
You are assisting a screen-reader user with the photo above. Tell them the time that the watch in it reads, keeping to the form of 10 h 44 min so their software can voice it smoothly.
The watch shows 11 h 42 min
